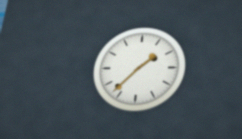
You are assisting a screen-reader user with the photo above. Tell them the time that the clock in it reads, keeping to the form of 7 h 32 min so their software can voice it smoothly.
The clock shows 1 h 37 min
